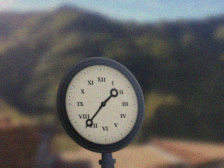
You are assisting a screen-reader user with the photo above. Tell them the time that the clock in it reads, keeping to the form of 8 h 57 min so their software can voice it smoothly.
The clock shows 1 h 37 min
